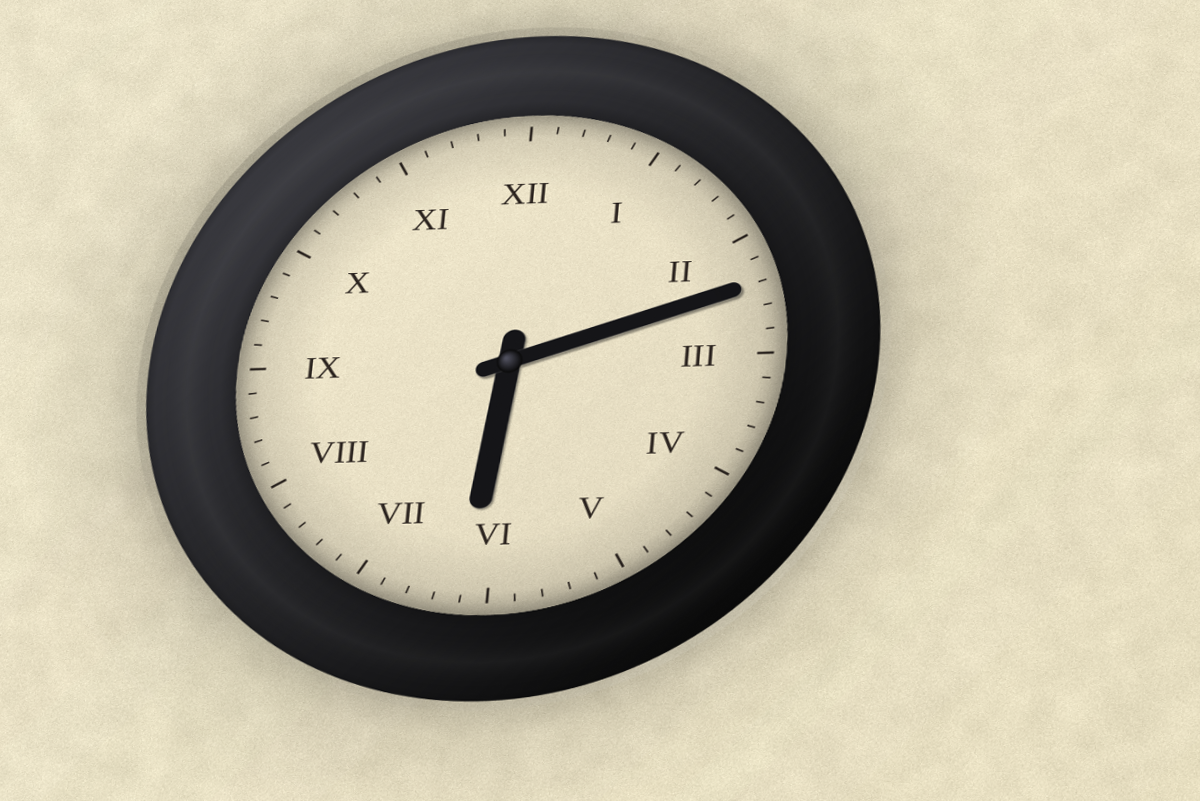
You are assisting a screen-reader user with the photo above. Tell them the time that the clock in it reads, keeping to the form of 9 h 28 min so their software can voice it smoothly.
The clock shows 6 h 12 min
